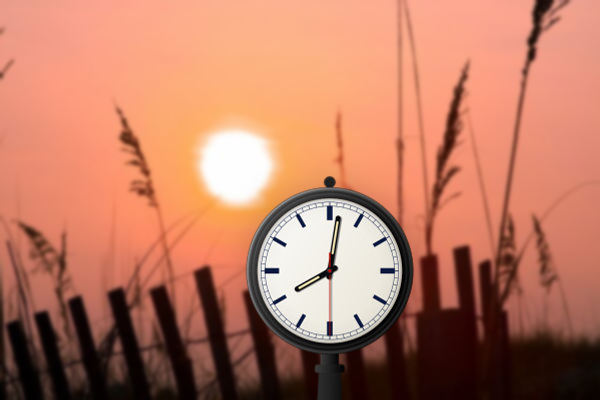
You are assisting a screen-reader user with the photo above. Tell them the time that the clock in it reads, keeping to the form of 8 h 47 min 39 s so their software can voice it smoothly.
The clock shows 8 h 01 min 30 s
